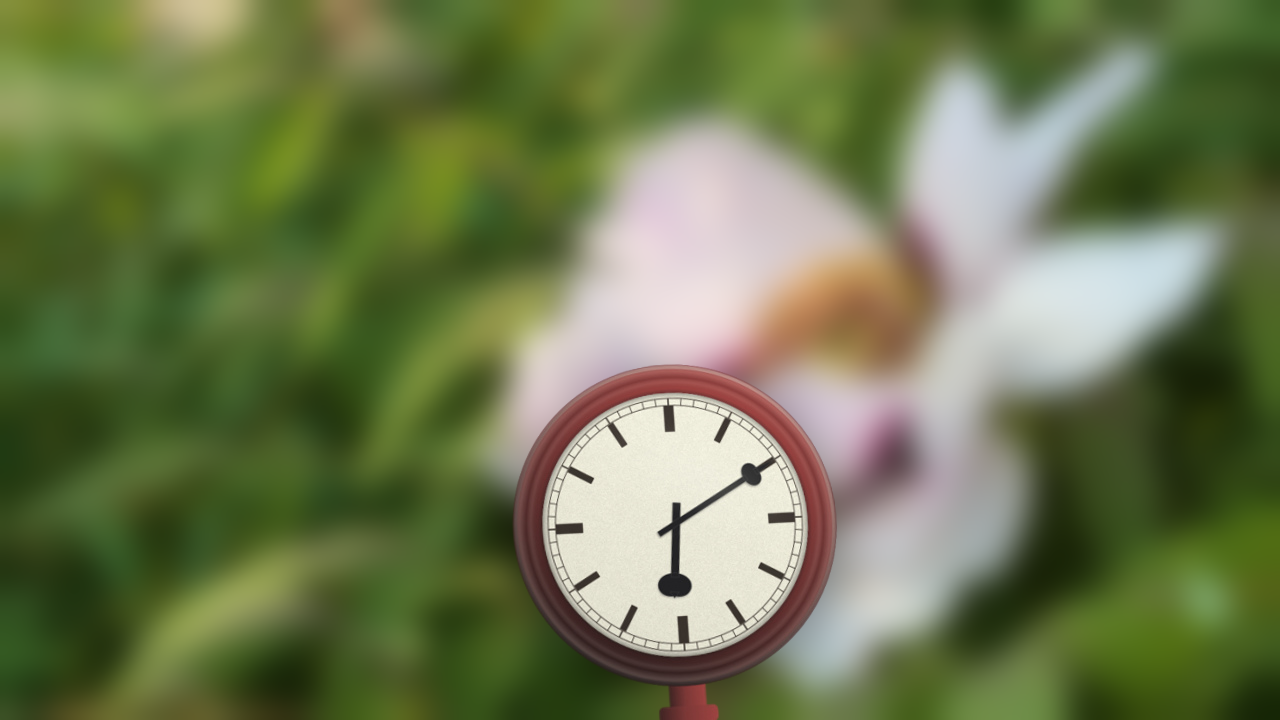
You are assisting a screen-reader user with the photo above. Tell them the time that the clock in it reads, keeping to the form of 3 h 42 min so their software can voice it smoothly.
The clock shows 6 h 10 min
